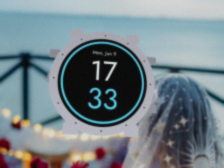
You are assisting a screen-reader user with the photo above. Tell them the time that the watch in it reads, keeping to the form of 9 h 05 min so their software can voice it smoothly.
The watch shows 17 h 33 min
